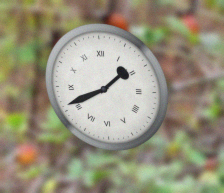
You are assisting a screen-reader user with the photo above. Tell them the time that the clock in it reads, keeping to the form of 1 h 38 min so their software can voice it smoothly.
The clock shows 1 h 41 min
